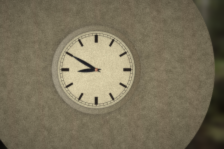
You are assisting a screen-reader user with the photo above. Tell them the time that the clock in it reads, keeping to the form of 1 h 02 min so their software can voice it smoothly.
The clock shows 8 h 50 min
